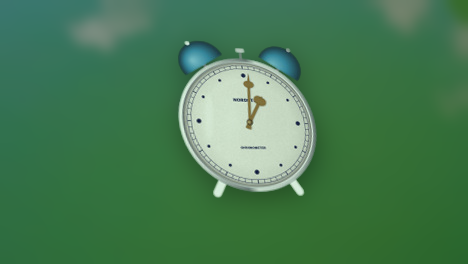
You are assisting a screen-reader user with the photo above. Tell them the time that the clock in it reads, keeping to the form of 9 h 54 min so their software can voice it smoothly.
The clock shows 1 h 01 min
